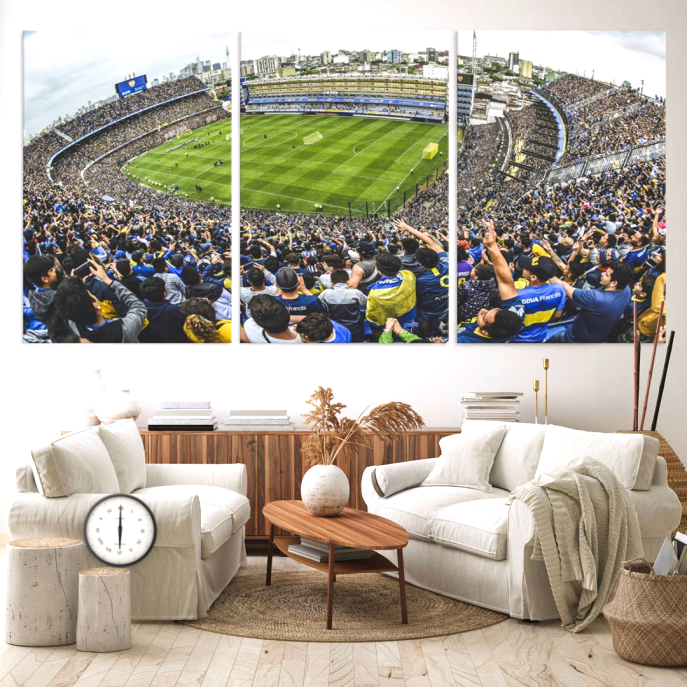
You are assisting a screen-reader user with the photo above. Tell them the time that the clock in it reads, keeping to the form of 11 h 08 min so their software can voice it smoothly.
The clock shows 6 h 00 min
